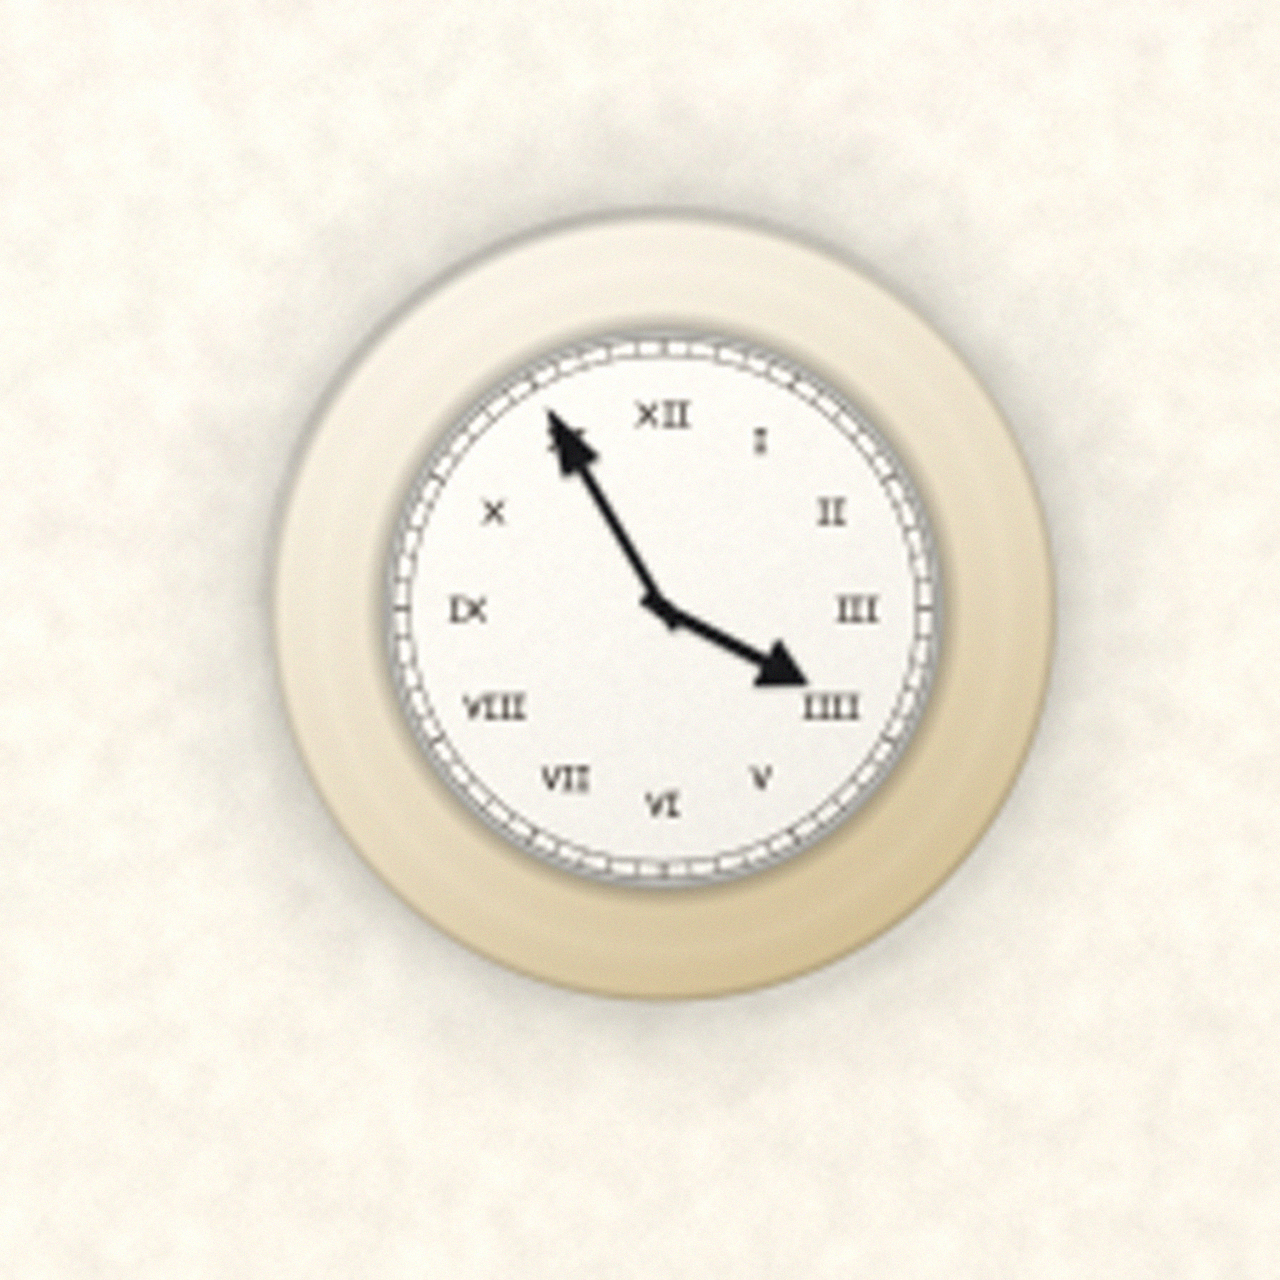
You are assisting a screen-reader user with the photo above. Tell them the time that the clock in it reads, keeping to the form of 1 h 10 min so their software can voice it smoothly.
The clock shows 3 h 55 min
